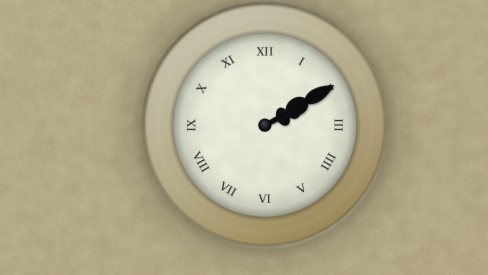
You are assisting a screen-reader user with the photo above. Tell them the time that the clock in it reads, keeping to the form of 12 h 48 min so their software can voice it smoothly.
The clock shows 2 h 10 min
